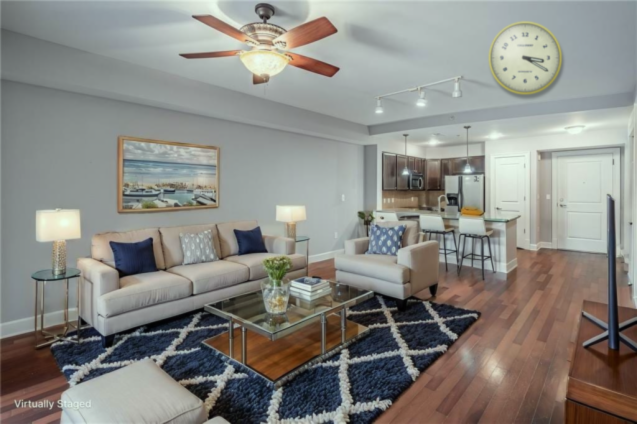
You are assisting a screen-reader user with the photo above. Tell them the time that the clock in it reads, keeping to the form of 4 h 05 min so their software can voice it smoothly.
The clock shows 3 h 20 min
